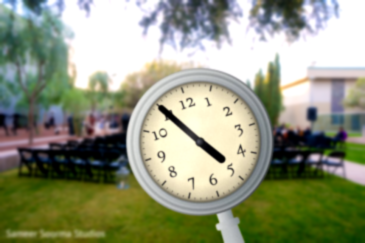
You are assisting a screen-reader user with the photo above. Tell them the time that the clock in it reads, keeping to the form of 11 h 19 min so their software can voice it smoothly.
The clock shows 4 h 55 min
